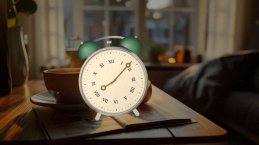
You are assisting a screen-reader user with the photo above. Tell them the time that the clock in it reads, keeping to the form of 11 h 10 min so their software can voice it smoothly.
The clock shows 8 h 08 min
